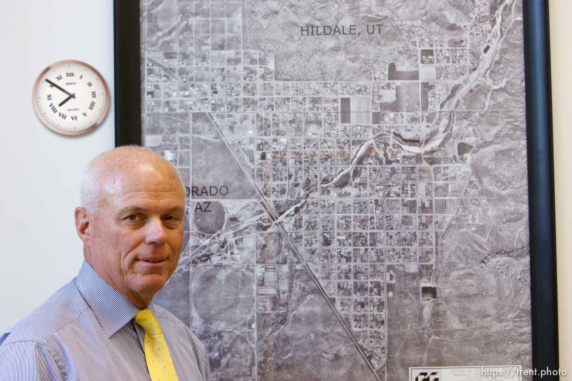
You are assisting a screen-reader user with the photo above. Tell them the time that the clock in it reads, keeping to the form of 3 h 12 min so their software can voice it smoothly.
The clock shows 7 h 51 min
